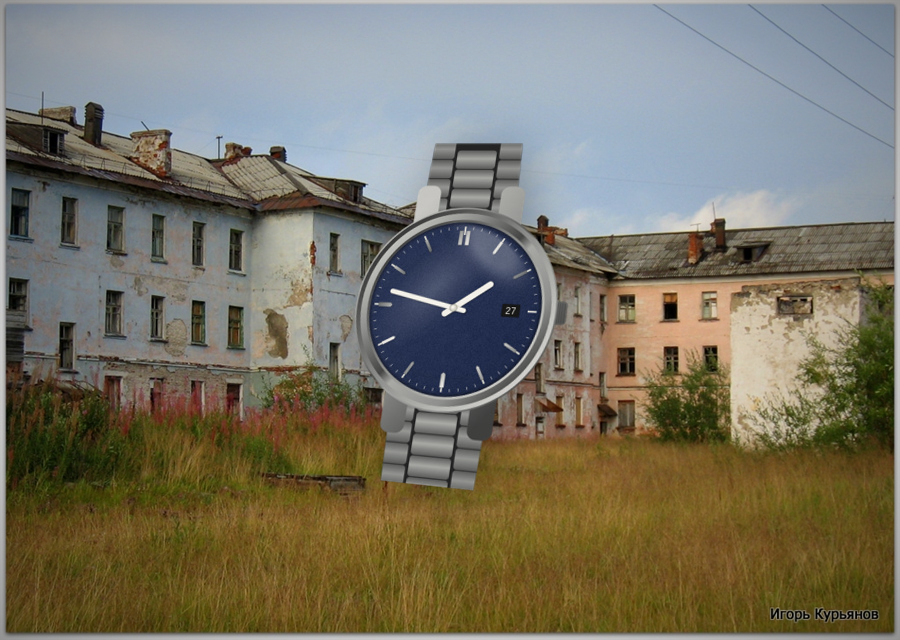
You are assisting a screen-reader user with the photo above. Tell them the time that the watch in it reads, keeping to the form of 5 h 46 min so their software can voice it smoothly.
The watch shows 1 h 47 min
